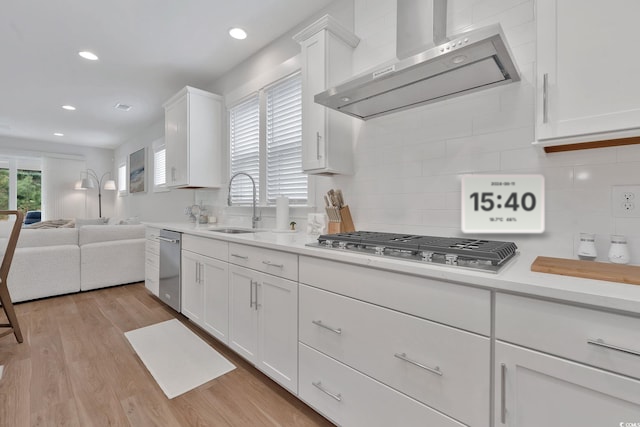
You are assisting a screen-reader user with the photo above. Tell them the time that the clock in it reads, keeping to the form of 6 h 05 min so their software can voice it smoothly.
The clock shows 15 h 40 min
